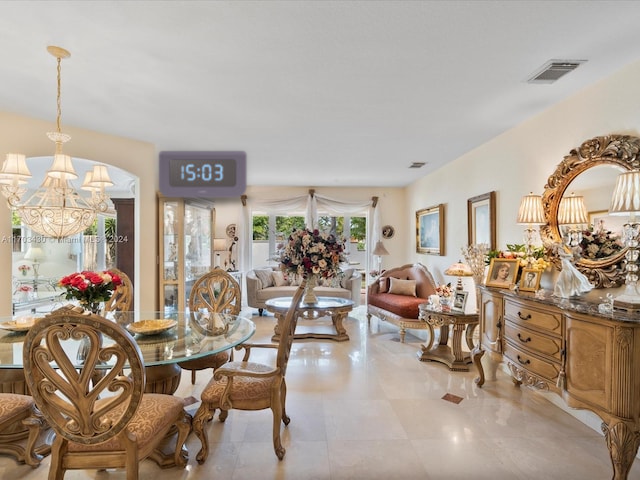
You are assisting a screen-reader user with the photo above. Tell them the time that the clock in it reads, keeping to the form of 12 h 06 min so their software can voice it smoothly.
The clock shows 15 h 03 min
